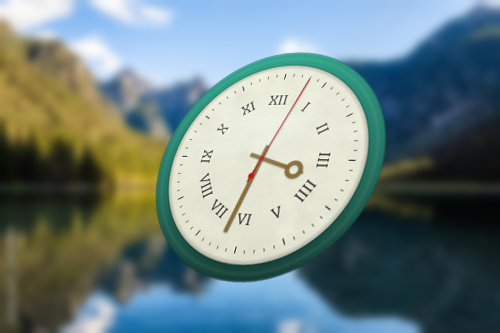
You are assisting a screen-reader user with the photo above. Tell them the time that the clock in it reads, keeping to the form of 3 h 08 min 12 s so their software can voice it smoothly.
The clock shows 3 h 32 min 03 s
